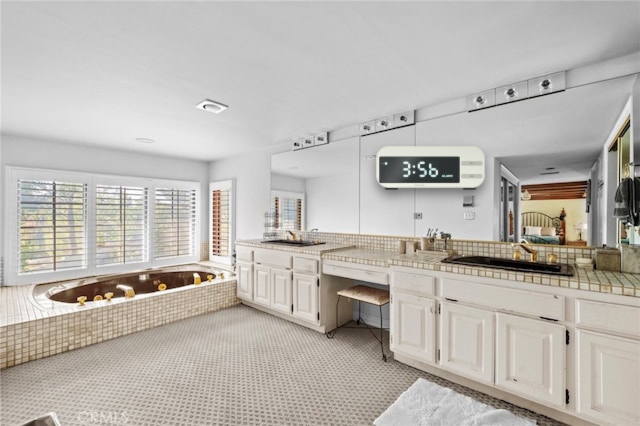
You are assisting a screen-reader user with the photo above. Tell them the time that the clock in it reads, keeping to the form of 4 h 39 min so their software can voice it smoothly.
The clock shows 3 h 56 min
